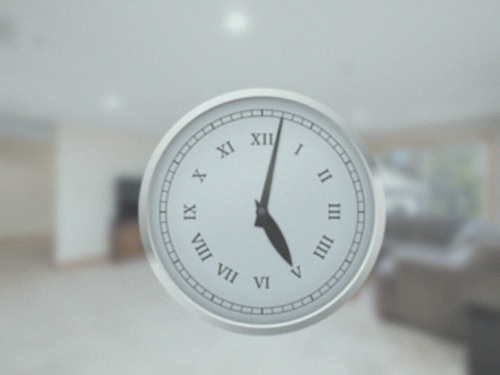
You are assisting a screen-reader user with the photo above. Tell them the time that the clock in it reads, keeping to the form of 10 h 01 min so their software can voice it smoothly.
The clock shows 5 h 02 min
